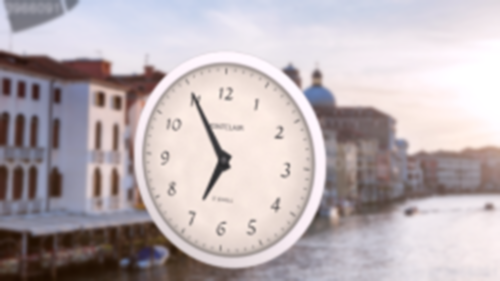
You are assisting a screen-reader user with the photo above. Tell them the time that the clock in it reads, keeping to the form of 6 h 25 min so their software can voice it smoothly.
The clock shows 6 h 55 min
